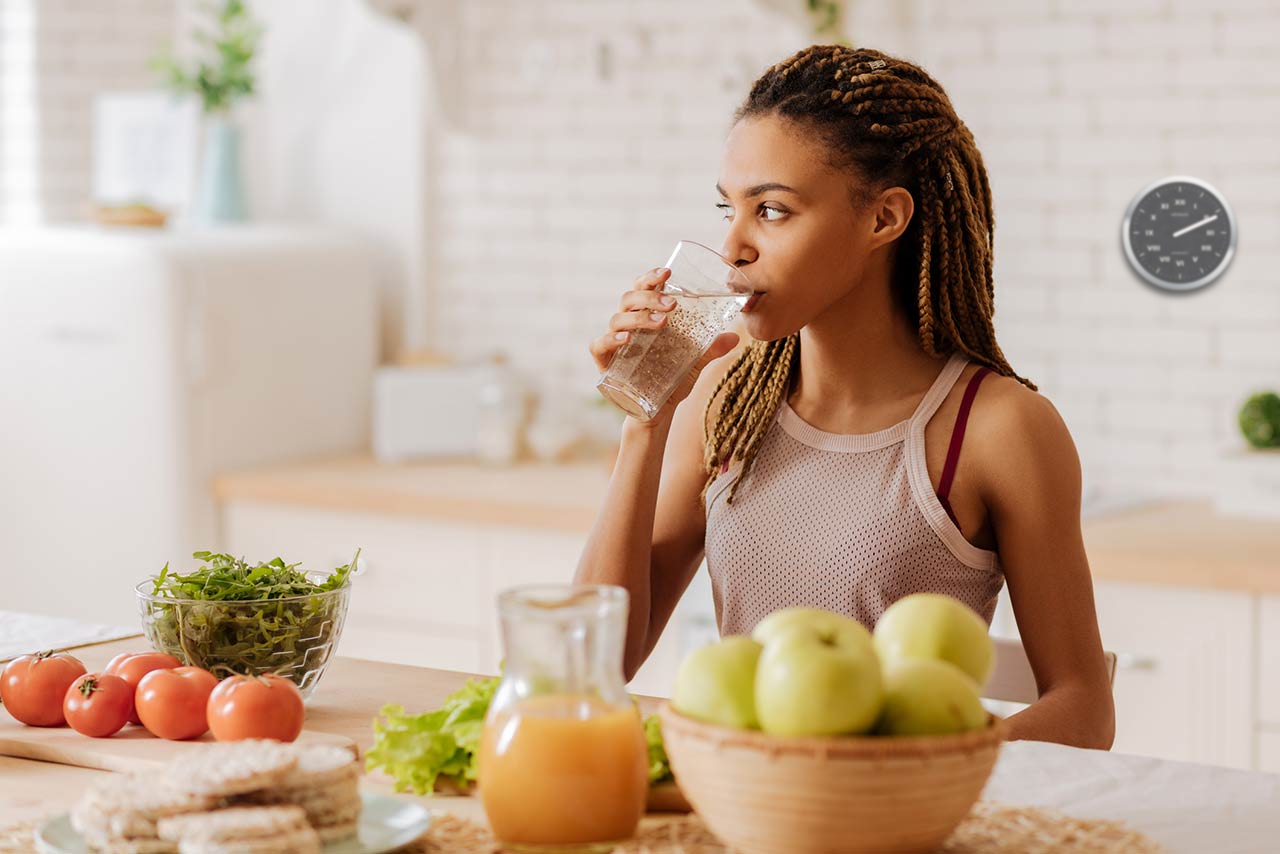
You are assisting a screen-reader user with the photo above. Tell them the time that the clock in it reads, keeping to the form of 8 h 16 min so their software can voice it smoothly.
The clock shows 2 h 11 min
